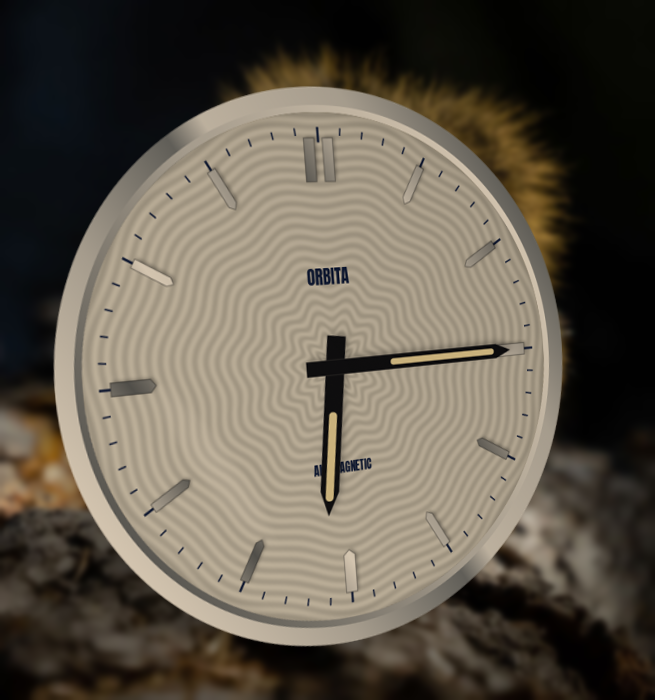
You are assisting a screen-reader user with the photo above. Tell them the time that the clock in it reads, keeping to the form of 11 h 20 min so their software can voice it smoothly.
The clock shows 6 h 15 min
